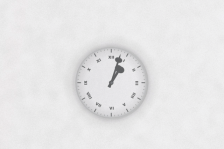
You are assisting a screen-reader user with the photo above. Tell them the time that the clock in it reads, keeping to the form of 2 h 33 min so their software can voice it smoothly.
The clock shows 1 h 03 min
